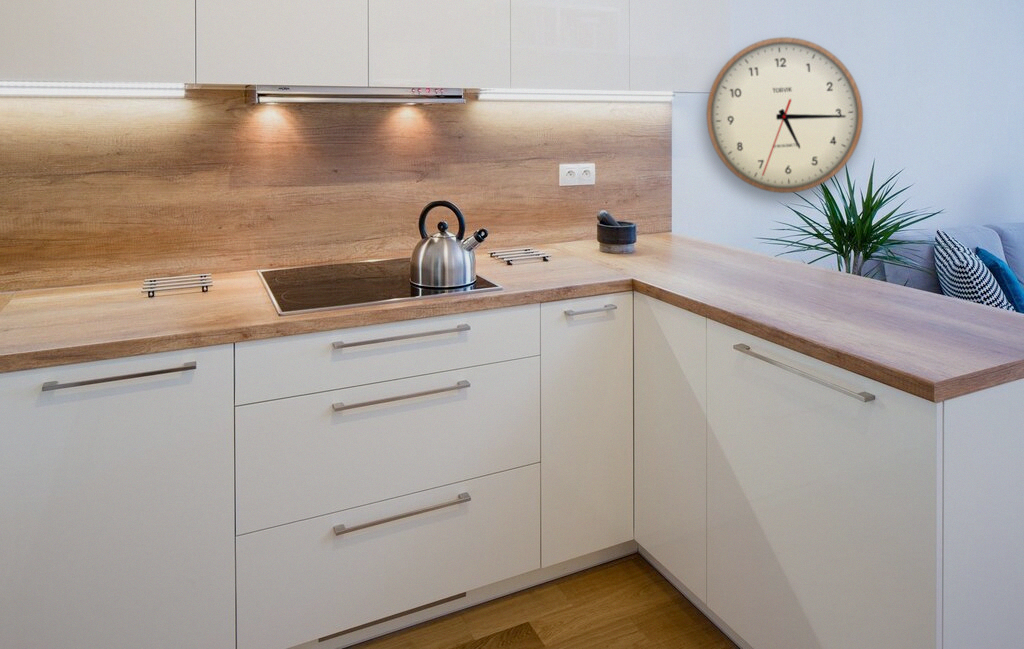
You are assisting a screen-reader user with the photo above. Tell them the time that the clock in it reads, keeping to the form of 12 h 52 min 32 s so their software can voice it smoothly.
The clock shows 5 h 15 min 34 s
